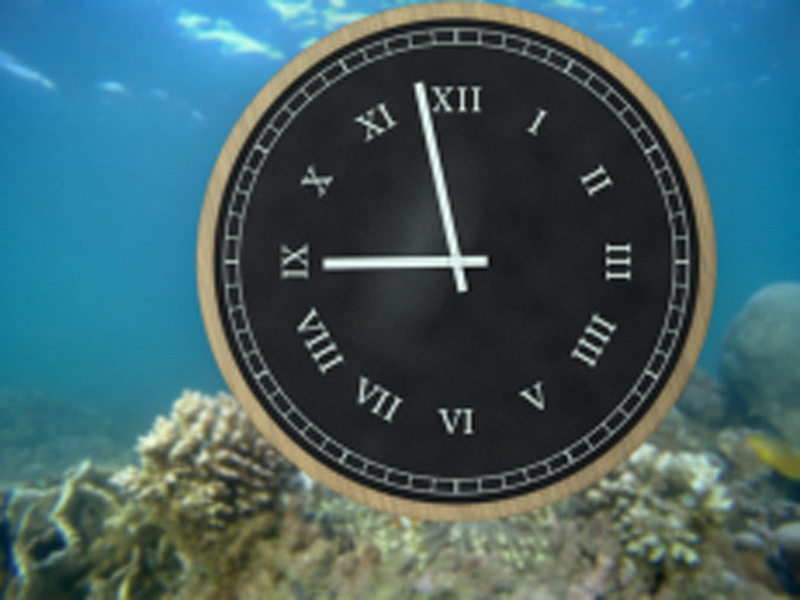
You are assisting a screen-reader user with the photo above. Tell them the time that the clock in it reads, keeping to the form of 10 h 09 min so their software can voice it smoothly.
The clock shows 8 h 58 min
